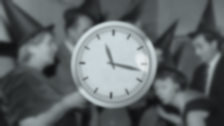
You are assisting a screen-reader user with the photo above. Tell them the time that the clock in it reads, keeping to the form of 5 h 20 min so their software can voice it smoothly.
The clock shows 11 h 17 min
